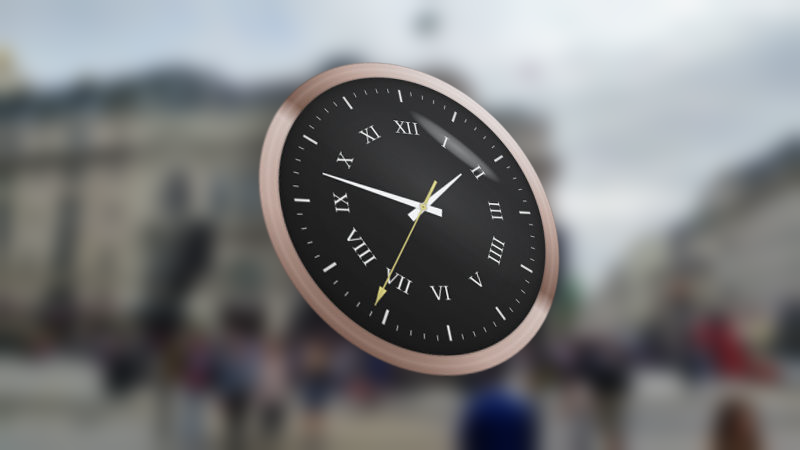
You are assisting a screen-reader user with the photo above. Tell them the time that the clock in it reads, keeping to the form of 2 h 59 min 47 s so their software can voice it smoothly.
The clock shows 1 h 47 min 36 s
